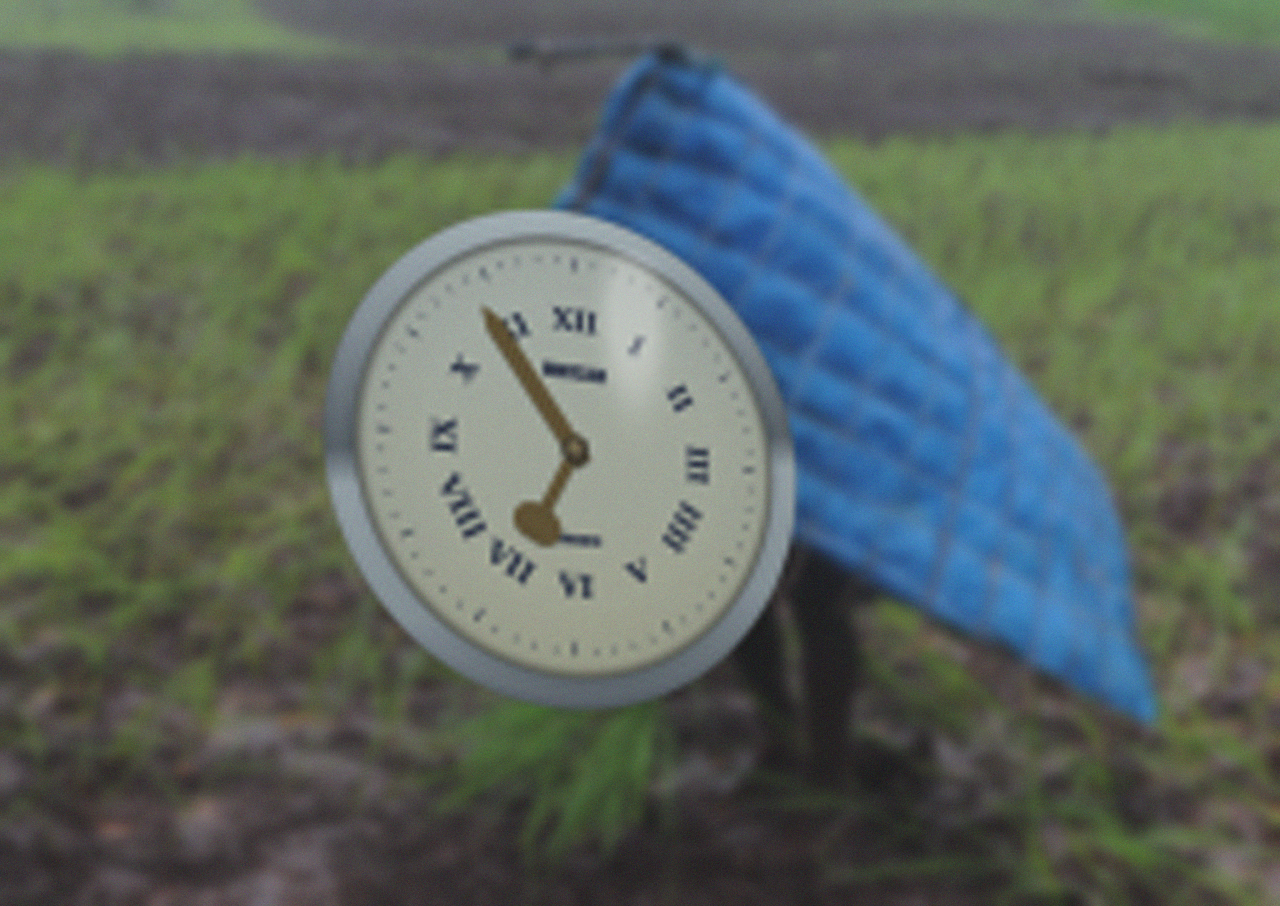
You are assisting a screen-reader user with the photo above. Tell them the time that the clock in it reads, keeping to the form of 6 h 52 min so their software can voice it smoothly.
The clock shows 6 h 54 min
